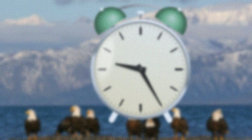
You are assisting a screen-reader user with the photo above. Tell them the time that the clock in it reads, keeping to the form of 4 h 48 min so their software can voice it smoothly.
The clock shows 9 h 25 min
